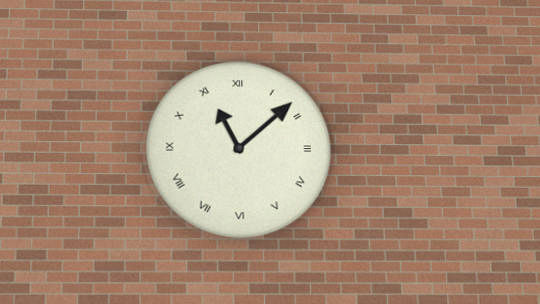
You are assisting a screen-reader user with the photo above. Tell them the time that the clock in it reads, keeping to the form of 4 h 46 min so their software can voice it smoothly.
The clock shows 11 h 08 min
